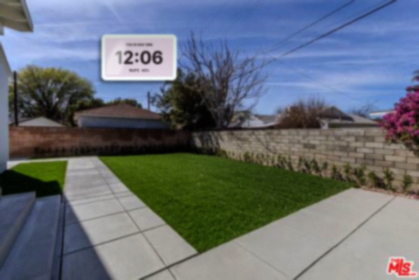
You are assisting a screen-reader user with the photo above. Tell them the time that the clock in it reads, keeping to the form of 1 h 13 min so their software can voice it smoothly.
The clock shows 12 h 06 min
